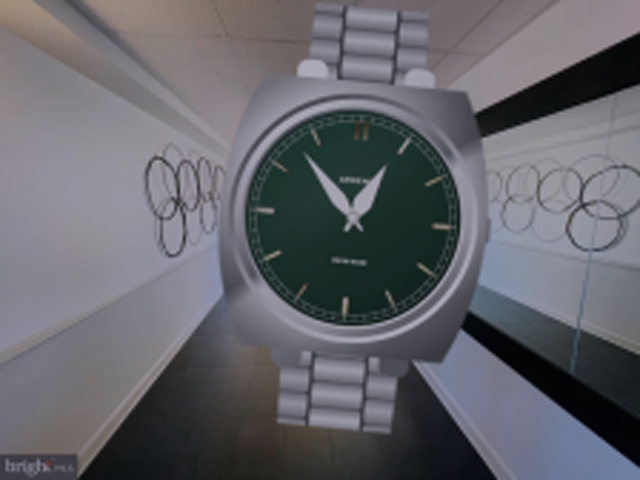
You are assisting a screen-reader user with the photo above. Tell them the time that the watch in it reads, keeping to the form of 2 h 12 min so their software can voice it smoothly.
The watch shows 12 h 53 min
